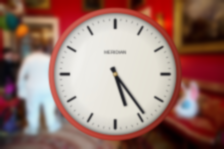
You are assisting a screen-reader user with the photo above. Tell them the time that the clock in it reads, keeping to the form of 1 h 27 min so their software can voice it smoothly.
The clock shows 5 h 24 min
